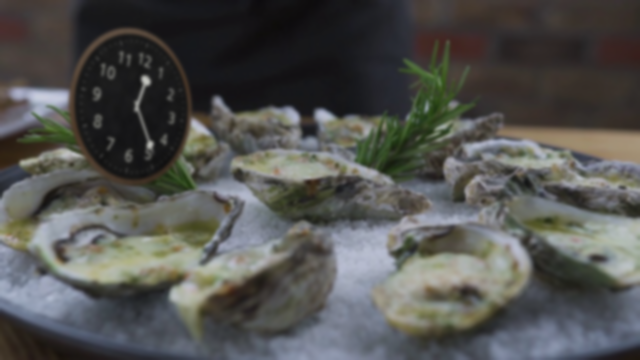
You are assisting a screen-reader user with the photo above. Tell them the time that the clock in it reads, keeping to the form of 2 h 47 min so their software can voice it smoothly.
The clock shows 12 h 24 min
